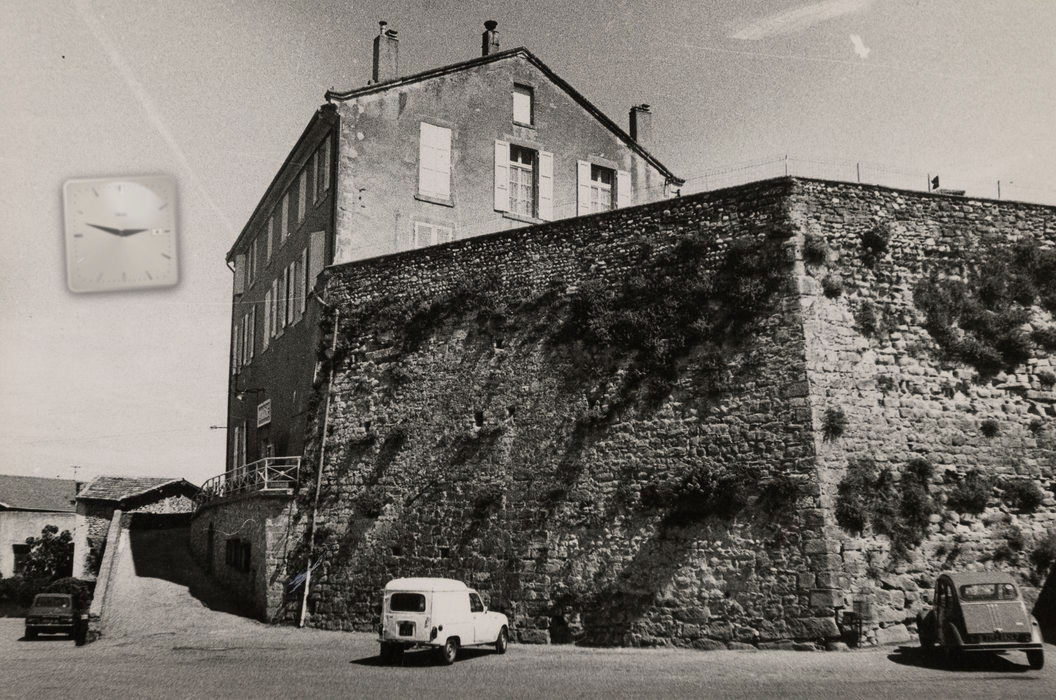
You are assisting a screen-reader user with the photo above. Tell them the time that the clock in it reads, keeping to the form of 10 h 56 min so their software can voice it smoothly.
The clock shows 2 h 48 min
